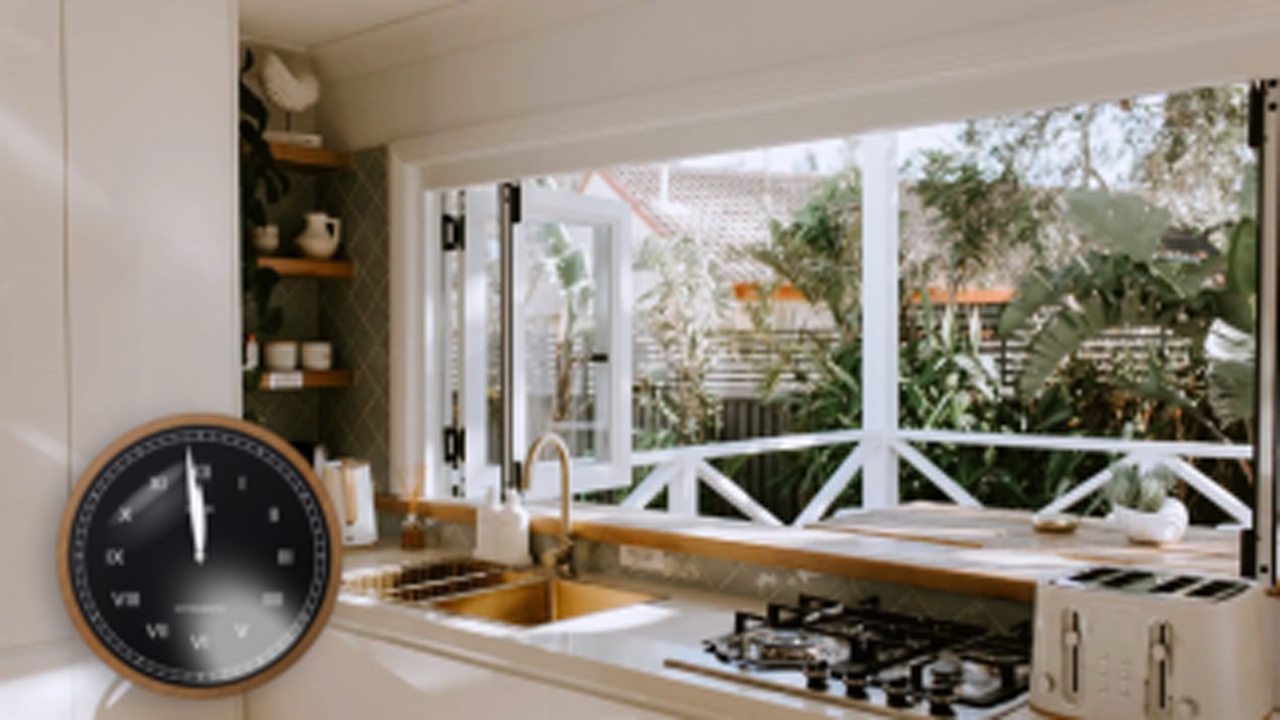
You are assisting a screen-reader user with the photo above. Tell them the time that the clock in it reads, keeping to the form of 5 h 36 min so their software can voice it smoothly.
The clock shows 11 h 59 min
